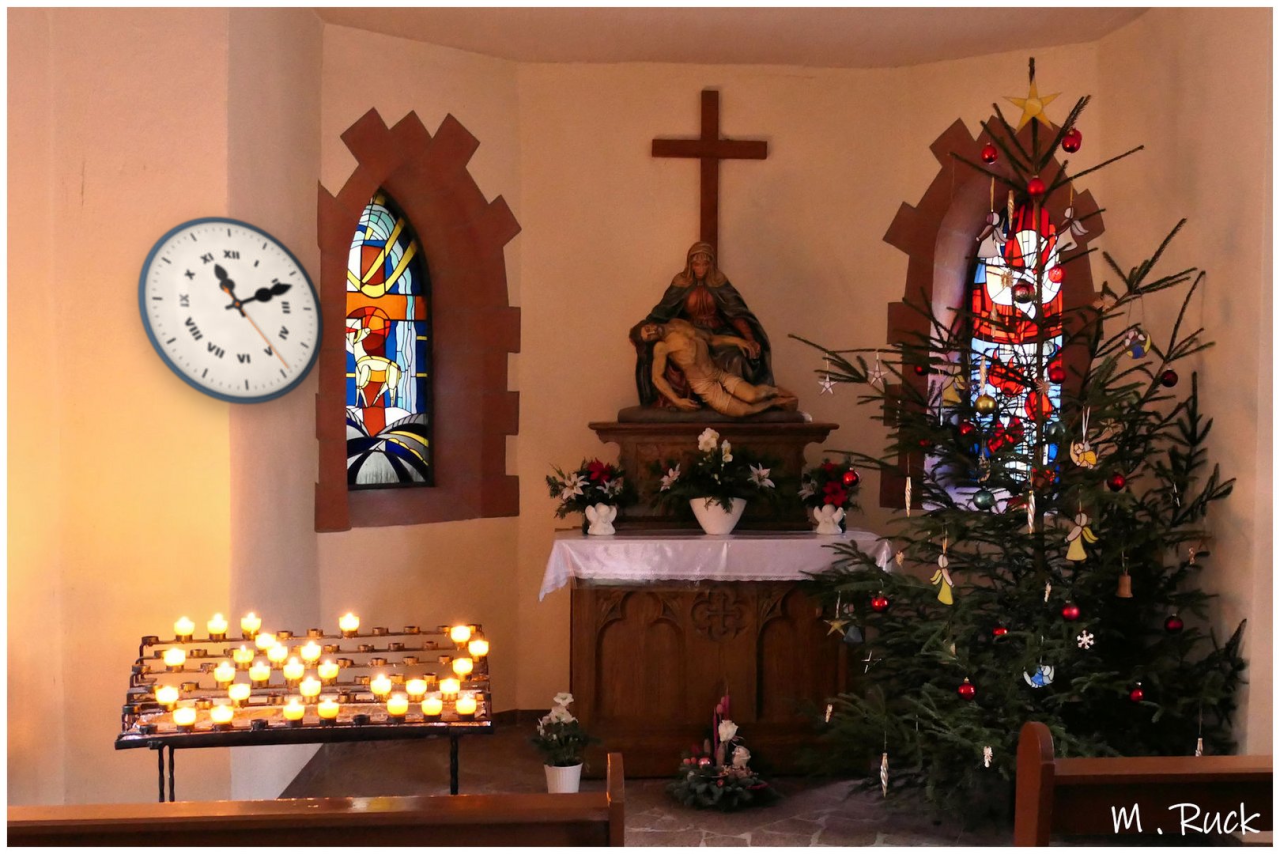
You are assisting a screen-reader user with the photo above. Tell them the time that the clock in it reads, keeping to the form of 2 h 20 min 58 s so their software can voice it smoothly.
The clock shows 11 h 11 min 24 s
